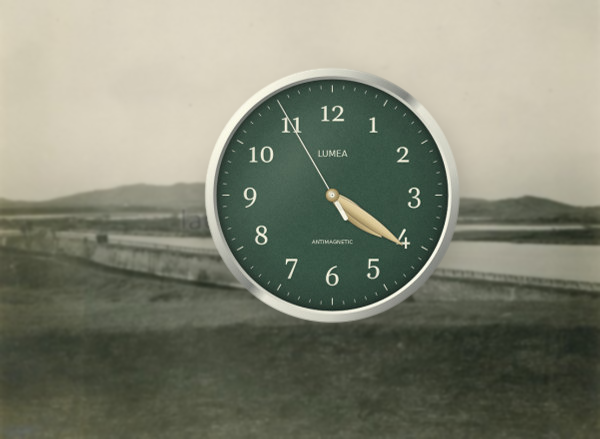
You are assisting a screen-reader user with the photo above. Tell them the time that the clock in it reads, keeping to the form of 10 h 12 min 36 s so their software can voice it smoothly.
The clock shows 4 h 20 min 55 s
